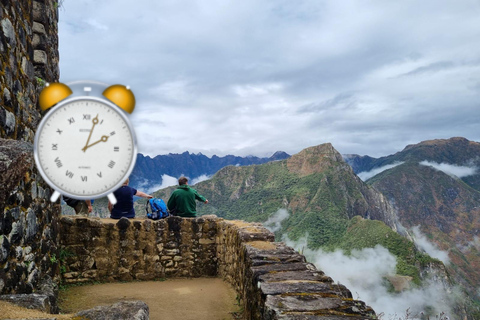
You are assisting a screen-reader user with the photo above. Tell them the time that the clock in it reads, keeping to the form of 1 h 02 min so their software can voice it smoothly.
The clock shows 2 h 03 min
